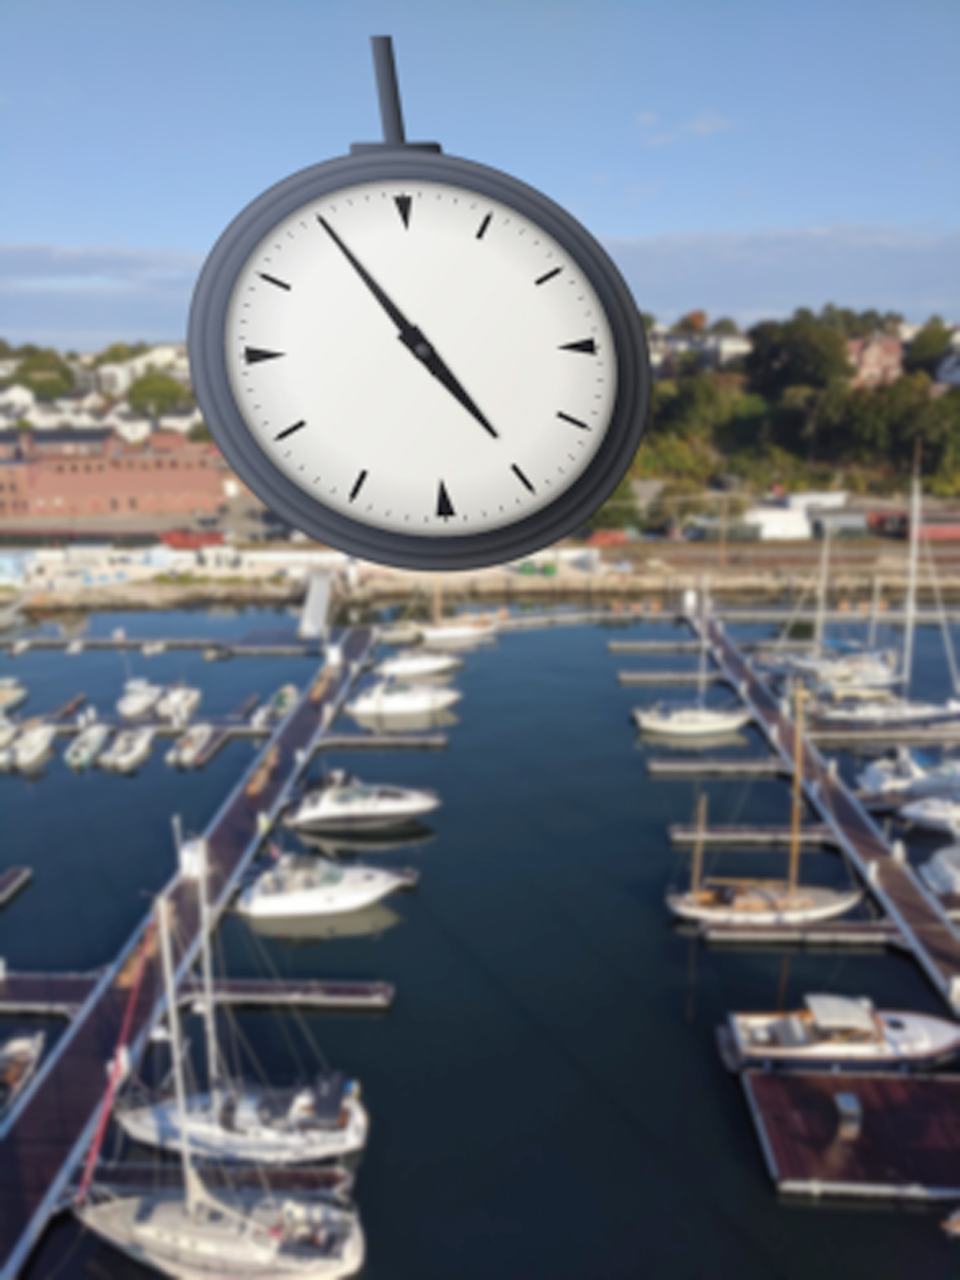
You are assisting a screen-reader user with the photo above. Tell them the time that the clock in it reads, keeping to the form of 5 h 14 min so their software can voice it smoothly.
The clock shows 4 h 55 min
